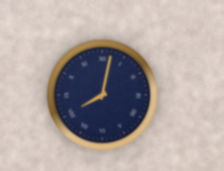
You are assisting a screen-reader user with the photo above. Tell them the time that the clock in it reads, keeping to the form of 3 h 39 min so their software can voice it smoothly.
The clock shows 8 h 02 min
